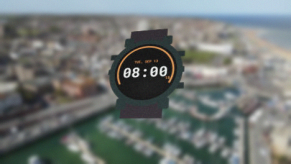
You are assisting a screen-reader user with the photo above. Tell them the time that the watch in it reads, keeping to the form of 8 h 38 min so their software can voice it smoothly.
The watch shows 8 h 00 min
